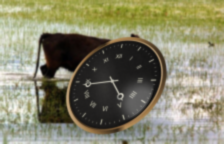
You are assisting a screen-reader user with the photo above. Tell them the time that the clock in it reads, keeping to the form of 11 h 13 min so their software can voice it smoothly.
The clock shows 4 h 44 min
